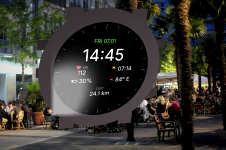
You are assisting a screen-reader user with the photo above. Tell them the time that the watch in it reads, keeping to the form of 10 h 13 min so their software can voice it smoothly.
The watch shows 14 h 45 min
